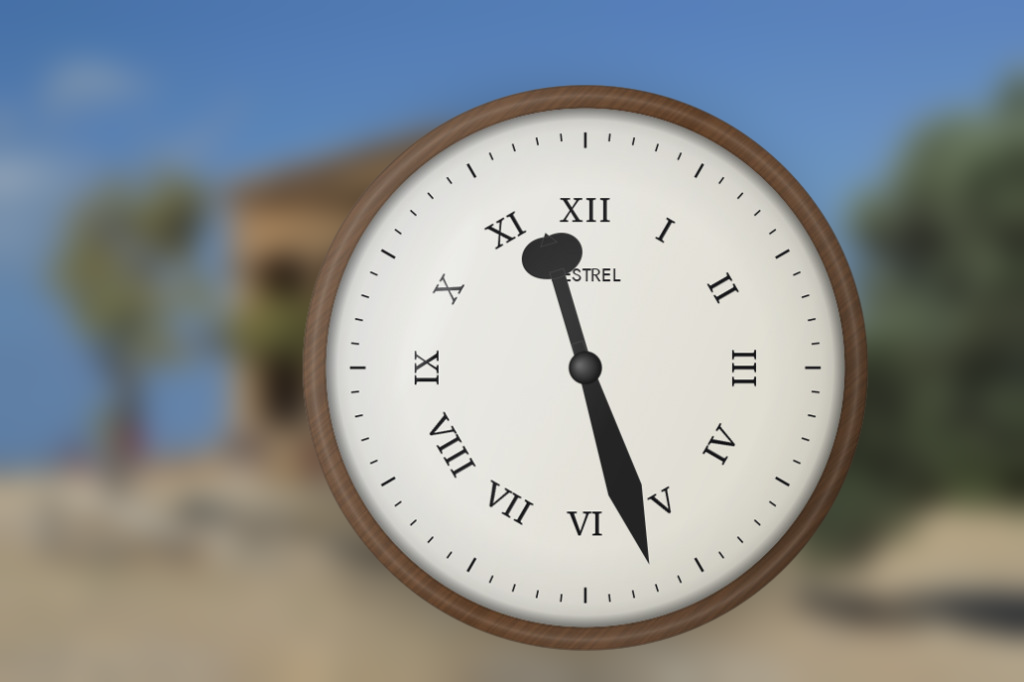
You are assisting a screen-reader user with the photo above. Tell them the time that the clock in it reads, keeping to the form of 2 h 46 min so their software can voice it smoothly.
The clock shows 11 h 27 min
